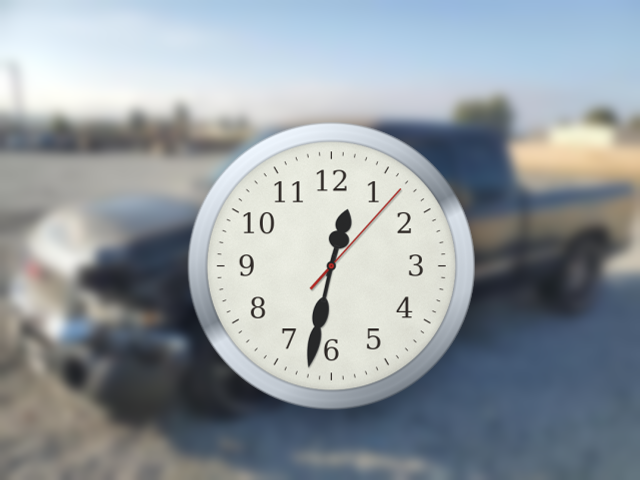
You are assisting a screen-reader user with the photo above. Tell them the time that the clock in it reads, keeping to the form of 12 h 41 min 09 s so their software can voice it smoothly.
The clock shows 12 h 32 min 07 s
